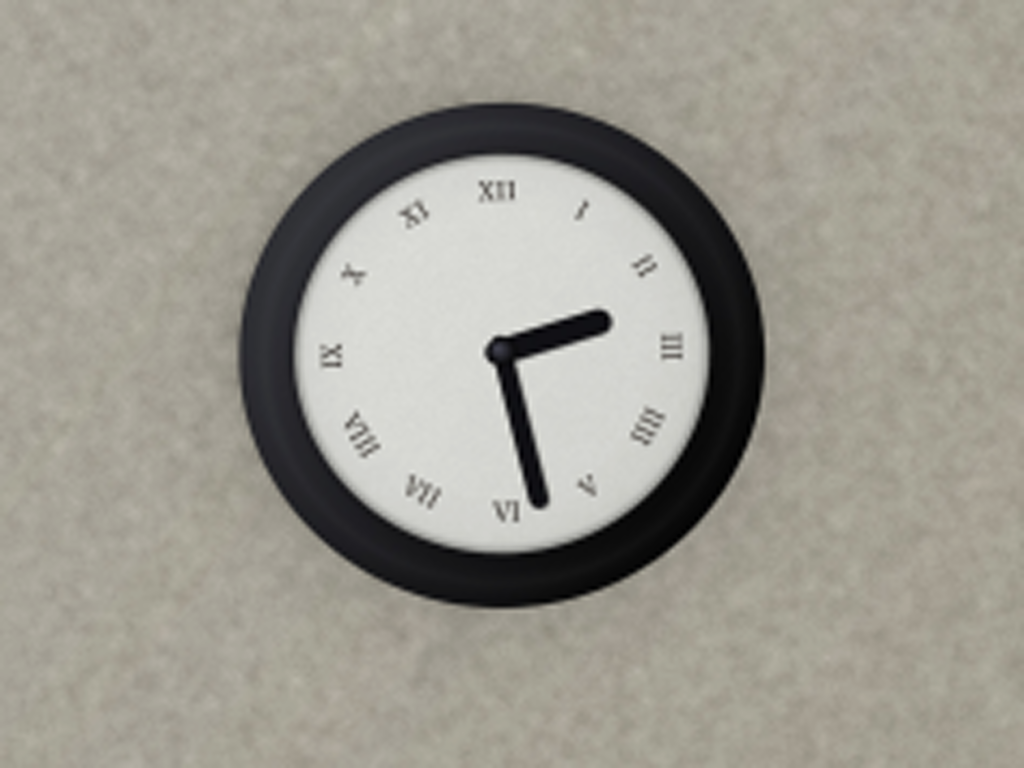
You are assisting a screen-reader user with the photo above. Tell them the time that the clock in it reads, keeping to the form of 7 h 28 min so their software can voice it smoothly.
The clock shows 2 h 28 min
